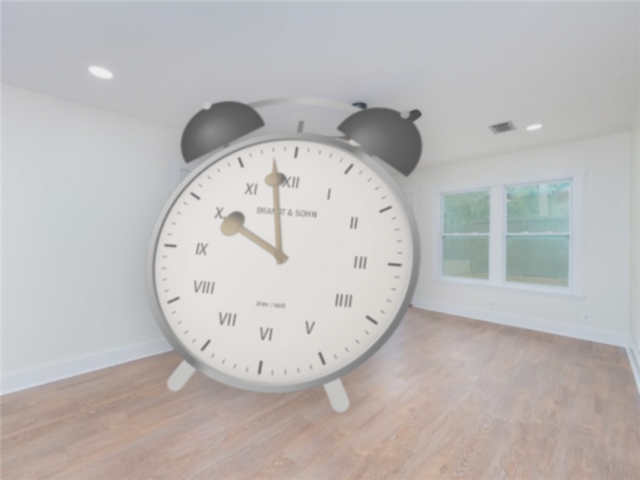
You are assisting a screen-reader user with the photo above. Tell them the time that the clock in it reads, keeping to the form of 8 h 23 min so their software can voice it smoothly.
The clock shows 9 h 58 min
